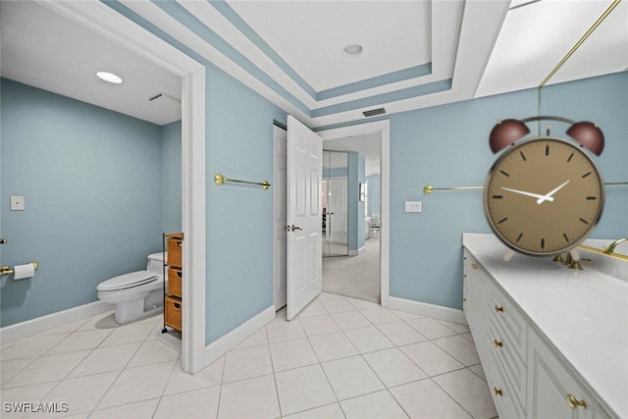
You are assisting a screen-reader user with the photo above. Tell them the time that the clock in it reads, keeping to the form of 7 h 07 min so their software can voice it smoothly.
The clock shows 1 h 47 min
